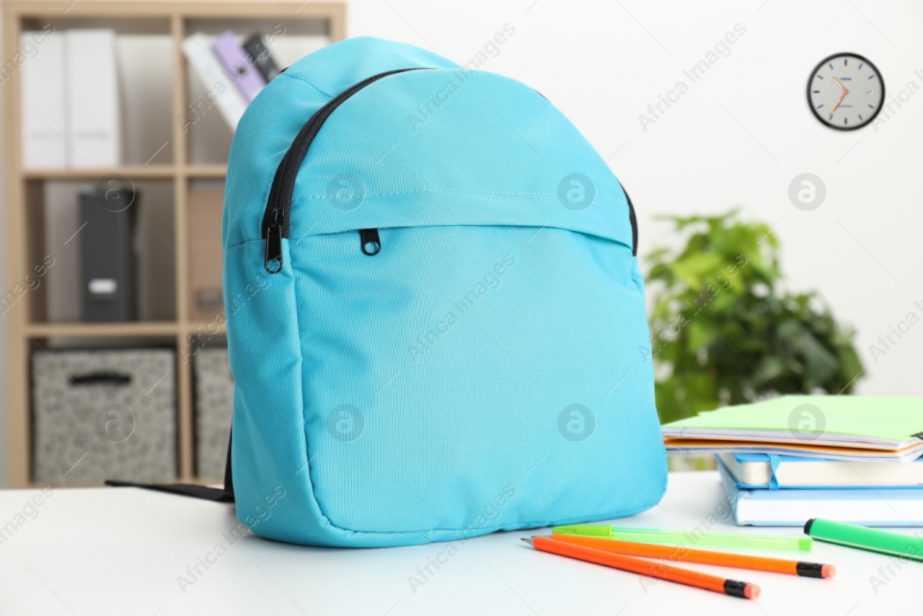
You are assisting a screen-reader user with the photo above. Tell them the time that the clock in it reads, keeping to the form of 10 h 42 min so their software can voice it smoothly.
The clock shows 10 h 36 min
